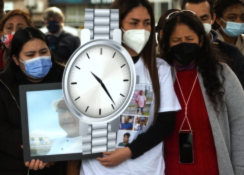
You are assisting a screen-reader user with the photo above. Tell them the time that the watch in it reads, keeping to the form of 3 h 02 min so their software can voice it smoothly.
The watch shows 10 h 24 min
